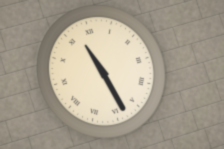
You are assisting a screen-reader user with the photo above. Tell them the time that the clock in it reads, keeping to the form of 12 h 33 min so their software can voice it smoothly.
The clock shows 11 h 28 min
